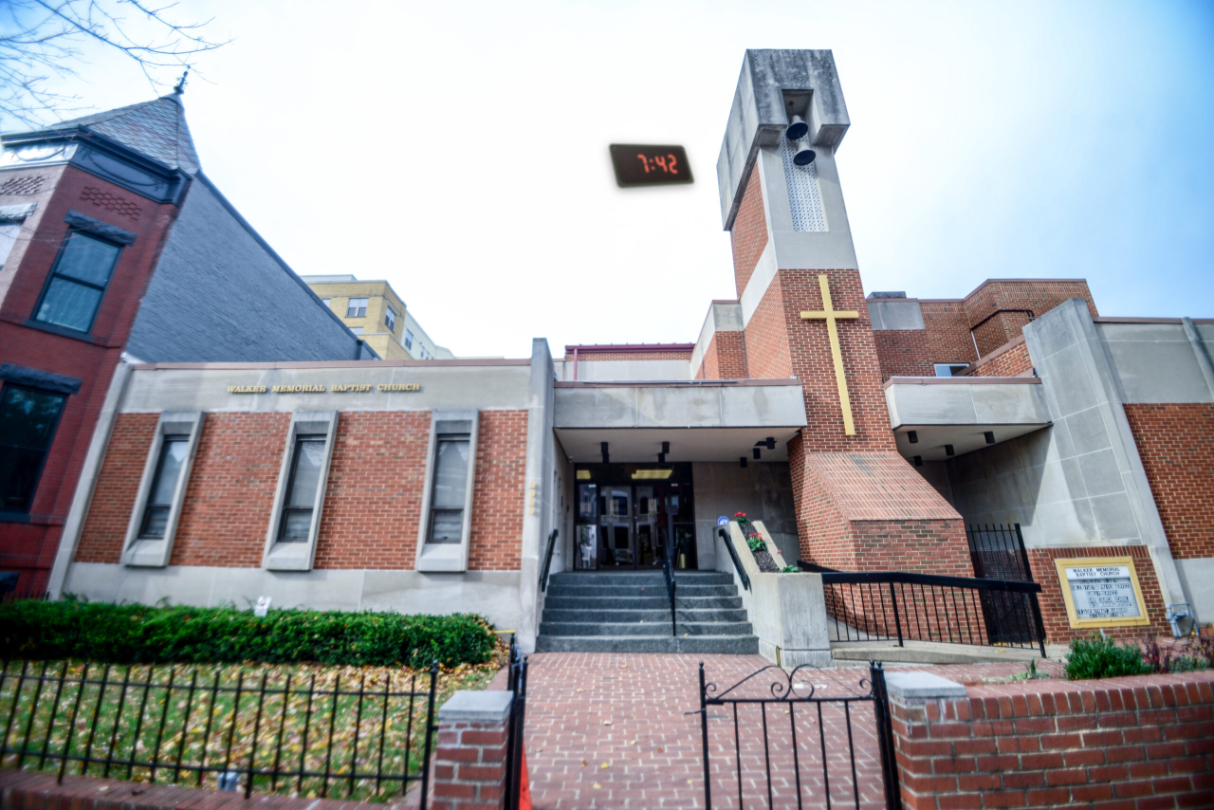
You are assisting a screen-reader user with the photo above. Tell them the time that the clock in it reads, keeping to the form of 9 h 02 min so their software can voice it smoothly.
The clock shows 7 h 42 min
